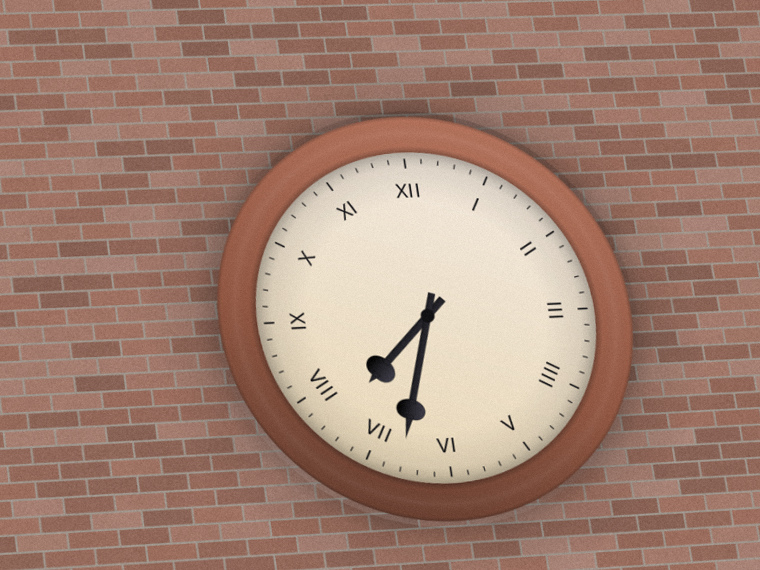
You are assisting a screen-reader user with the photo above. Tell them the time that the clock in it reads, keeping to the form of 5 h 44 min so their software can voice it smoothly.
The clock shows 7 h 33 min
